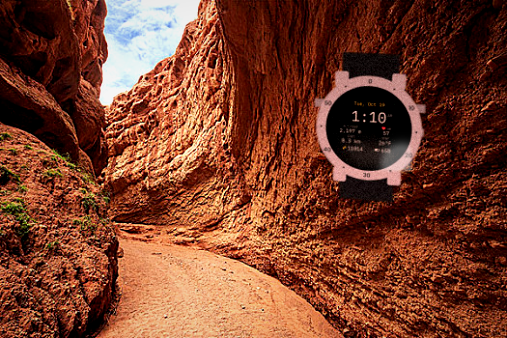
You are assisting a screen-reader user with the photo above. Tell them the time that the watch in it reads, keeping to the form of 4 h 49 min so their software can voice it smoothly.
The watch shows 1 h 10 min
